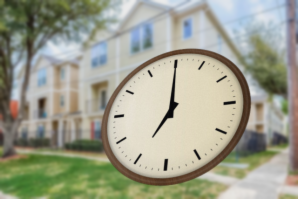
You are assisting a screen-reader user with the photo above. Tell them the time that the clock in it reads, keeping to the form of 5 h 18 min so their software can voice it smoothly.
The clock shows 7 h 00 min
